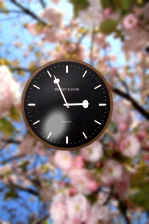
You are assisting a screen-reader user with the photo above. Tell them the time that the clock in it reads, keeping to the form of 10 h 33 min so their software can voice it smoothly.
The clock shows 2 h 56 min
